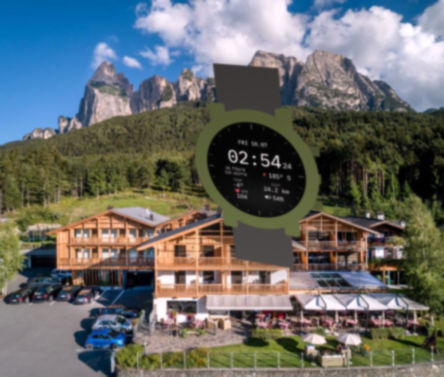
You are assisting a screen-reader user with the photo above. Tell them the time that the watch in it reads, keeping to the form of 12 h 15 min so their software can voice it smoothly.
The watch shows 2 h 54 min
